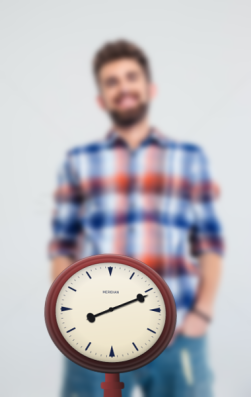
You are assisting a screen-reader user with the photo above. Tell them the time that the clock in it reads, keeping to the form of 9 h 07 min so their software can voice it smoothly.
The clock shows 8 h 11 min
